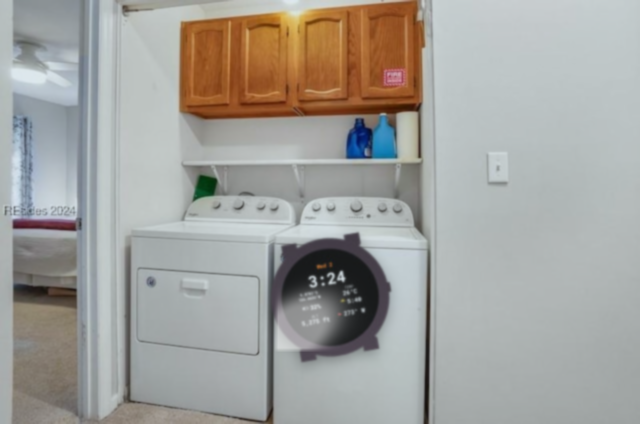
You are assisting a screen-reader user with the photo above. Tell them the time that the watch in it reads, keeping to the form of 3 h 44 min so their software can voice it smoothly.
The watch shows 3 h 24 min
